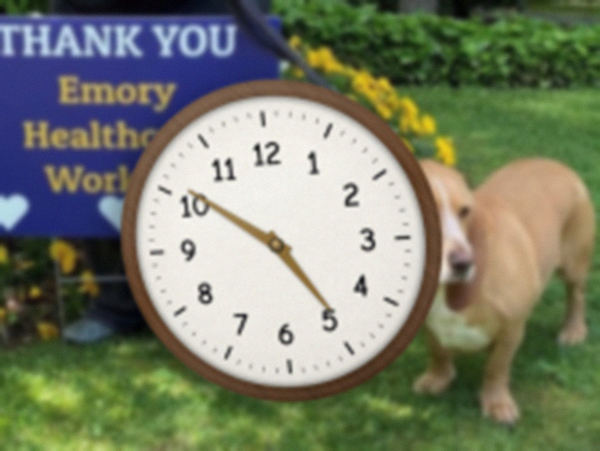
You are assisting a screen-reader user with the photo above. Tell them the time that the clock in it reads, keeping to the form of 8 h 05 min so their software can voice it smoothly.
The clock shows 4 h 51 min
